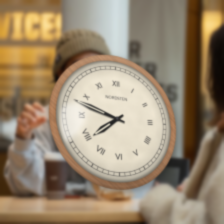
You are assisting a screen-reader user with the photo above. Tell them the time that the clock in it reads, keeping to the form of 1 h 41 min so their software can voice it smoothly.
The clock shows 7 h 48 min
